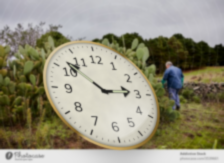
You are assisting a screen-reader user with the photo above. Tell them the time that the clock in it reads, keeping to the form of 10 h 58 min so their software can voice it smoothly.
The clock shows 2 h 52 min
